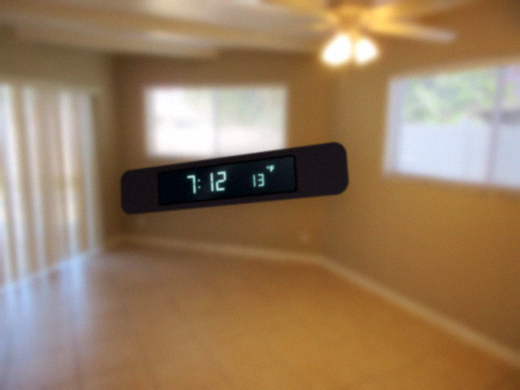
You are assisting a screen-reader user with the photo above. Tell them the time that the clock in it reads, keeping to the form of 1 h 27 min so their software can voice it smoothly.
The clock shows 7 h 12 min
